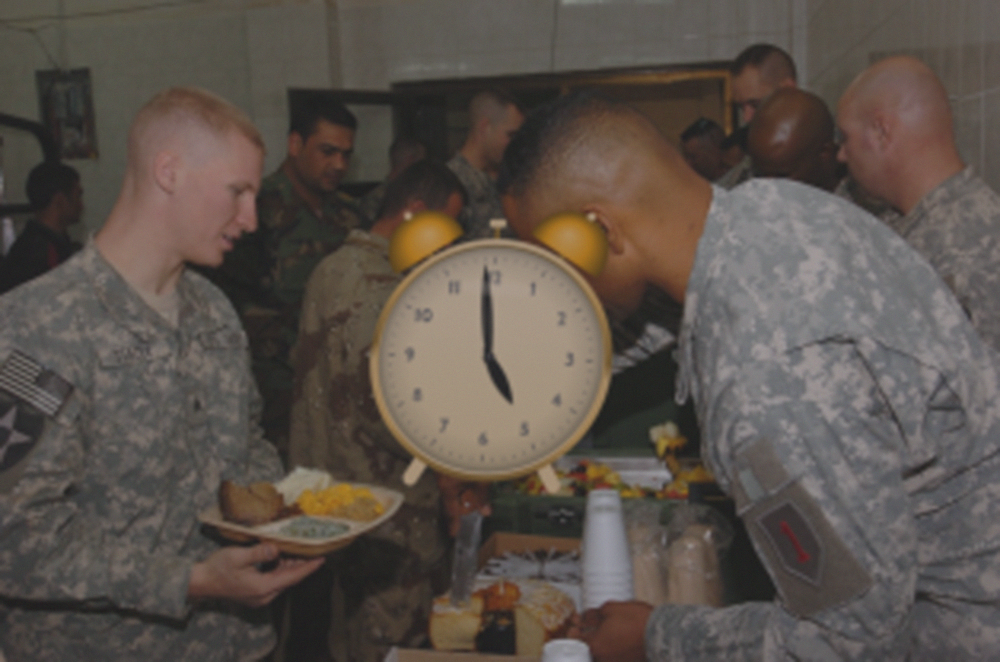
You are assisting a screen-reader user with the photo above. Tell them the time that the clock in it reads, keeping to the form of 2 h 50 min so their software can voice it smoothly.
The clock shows 4 h 59 min
